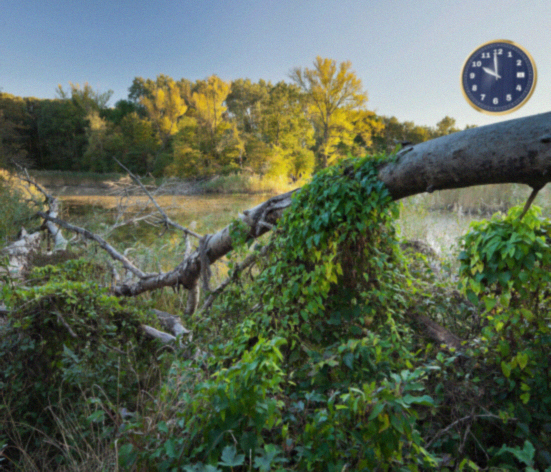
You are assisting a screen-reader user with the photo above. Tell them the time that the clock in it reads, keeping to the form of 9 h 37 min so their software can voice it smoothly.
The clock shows 9 h 59 min
